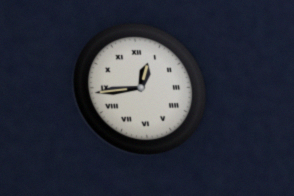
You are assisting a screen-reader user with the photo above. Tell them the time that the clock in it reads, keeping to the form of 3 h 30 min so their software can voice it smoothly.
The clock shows 12 h 44 min
